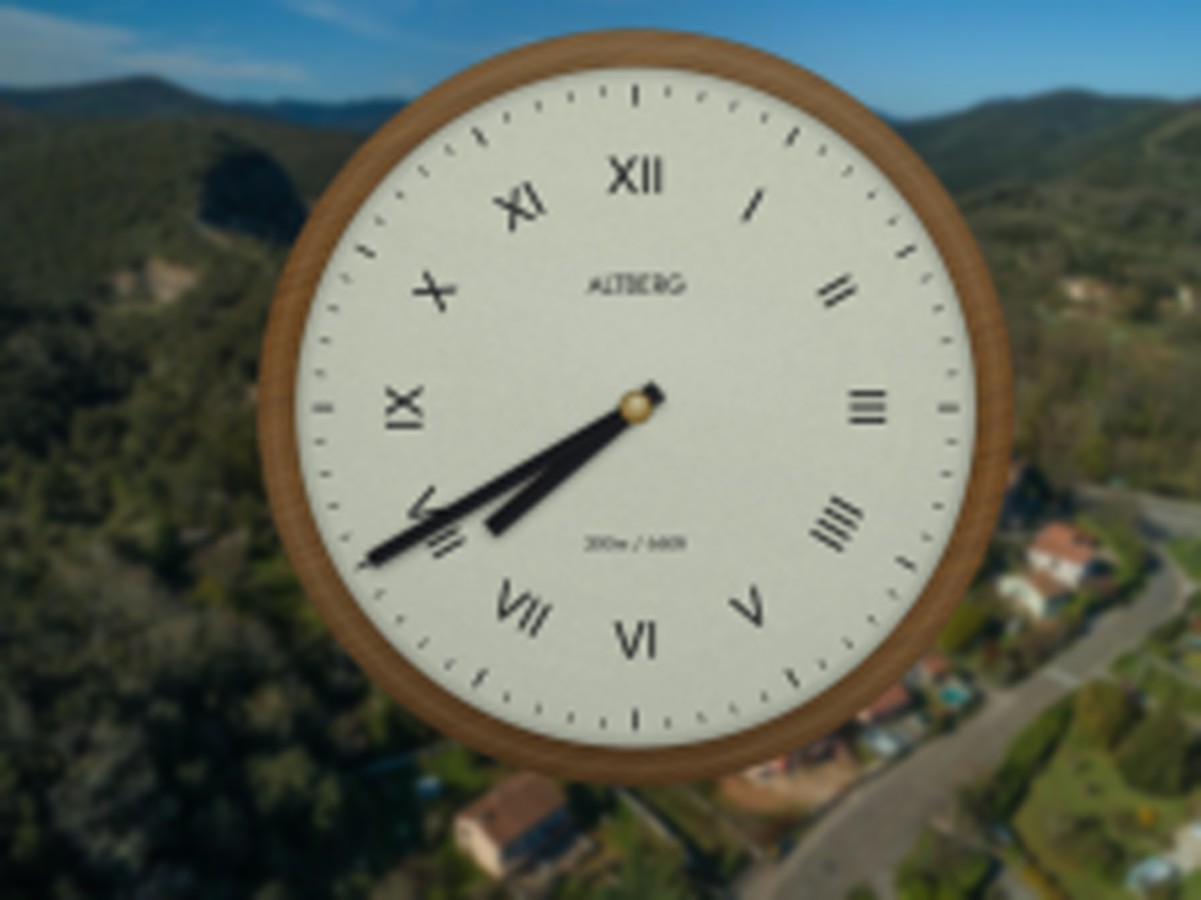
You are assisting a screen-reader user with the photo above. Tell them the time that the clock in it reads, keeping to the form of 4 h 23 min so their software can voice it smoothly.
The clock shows 7 h 40 min
